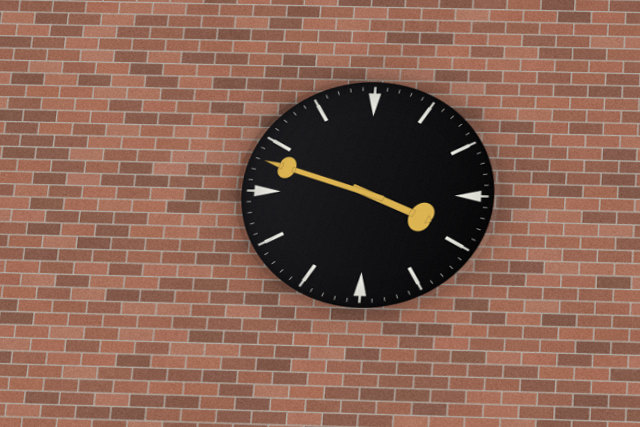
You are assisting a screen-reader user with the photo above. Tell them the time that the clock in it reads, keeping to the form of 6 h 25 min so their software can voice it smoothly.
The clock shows 3 h 48 min
